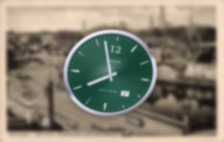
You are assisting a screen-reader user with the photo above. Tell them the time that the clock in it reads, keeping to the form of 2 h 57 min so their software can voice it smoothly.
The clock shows 7 h 57 min
